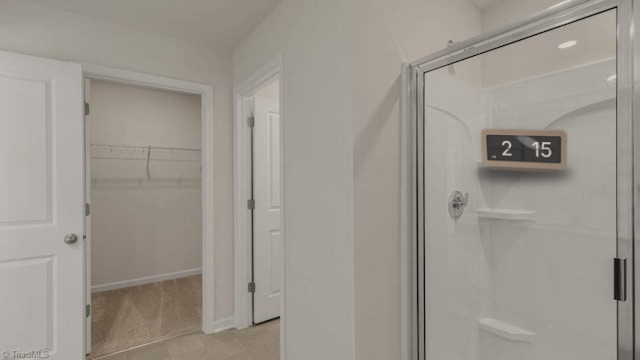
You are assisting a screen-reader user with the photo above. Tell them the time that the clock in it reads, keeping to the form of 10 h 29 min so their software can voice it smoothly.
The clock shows 2 h 15 min
